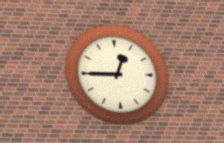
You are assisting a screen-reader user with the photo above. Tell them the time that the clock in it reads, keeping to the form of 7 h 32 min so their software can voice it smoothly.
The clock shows 12 h 45 min
